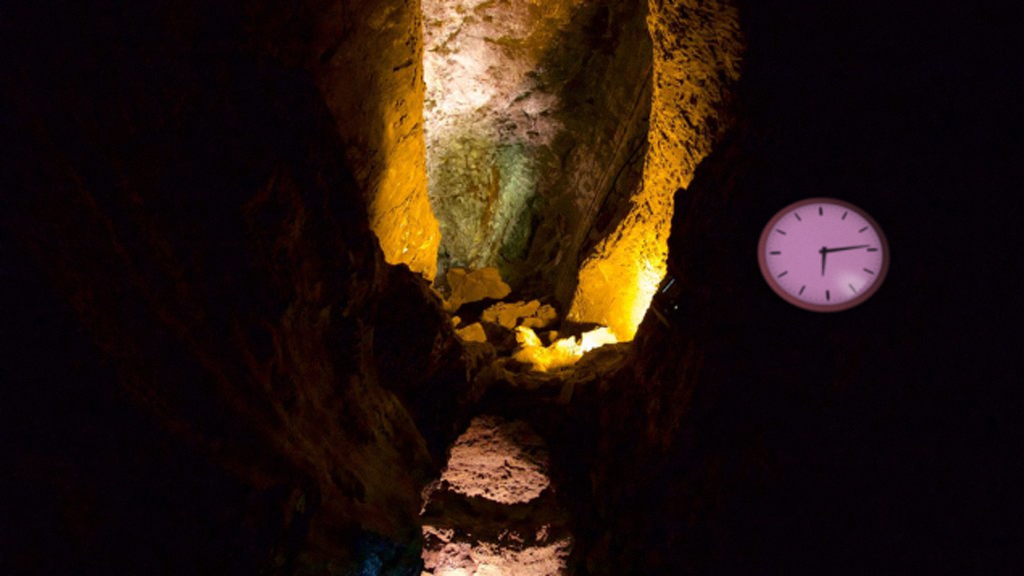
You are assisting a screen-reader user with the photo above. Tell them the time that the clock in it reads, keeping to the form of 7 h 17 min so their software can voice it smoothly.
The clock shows 6 h 14 min
